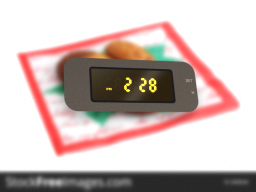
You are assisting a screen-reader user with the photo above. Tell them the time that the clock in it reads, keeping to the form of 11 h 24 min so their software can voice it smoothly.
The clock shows 2 h 28 min
